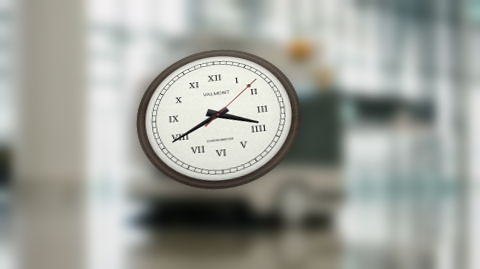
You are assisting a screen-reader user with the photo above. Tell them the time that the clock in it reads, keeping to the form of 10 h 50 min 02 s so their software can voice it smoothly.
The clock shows 3 h 40 min 08 s
